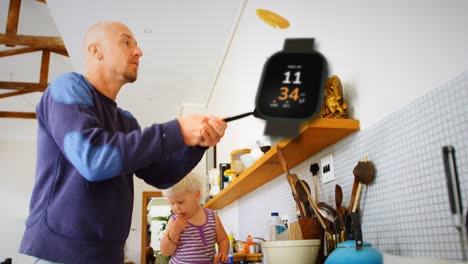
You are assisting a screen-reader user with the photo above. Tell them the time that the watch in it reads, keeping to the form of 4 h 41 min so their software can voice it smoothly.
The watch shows 11 h 34 min
